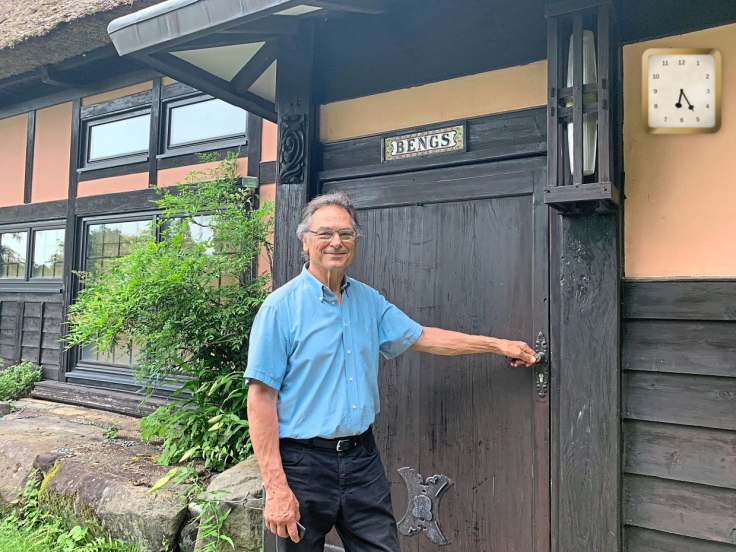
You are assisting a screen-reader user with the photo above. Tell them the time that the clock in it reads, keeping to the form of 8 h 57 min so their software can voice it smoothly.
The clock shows 6 h 25 min
